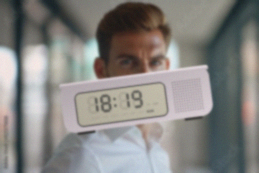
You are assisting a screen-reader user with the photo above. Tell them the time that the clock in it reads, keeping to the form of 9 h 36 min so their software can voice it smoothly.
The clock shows 18 h 19 min
